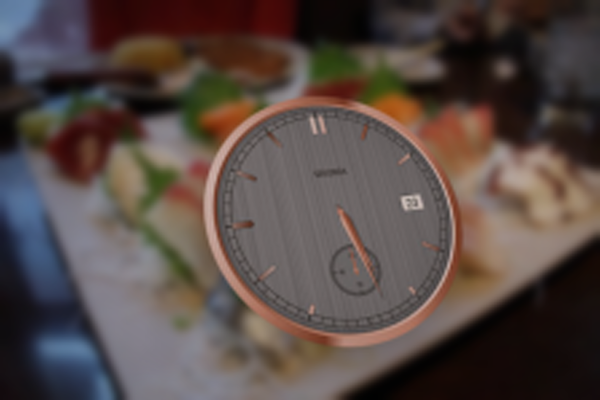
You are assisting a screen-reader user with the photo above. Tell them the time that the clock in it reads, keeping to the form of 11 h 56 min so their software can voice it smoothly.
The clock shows 5 h 28 min
